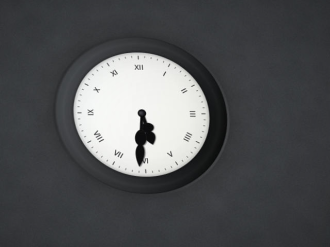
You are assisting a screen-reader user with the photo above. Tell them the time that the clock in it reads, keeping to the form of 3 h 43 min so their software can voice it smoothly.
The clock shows 5 h 31 min
